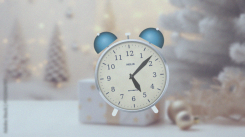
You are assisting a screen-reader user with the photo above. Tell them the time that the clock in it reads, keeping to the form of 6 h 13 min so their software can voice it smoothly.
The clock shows 5 h 08 min
